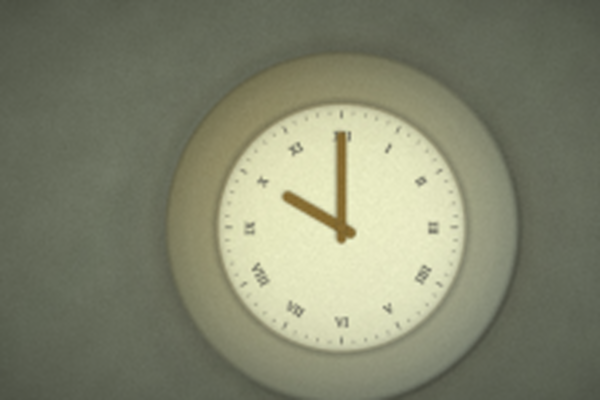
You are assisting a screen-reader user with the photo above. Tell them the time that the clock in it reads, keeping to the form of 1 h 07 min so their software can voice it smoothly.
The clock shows 10 h 00 min
